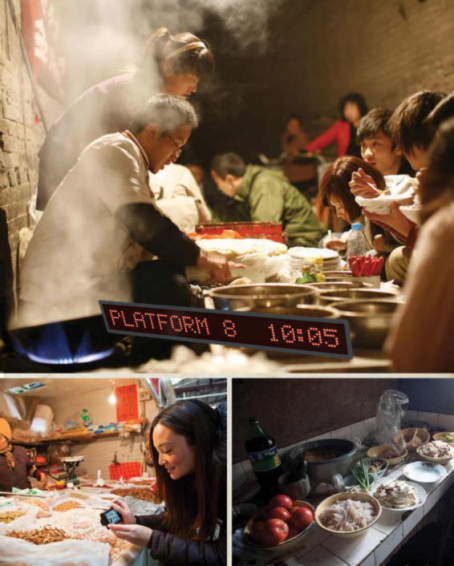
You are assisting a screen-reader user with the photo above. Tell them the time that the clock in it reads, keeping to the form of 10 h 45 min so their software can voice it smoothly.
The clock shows 10 h 05 min
